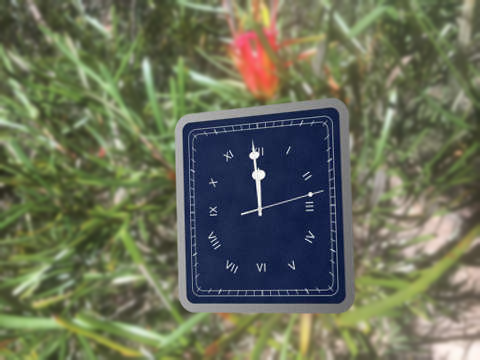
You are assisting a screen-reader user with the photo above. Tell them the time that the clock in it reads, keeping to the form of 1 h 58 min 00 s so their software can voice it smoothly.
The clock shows 11 h 59 min 13 s
